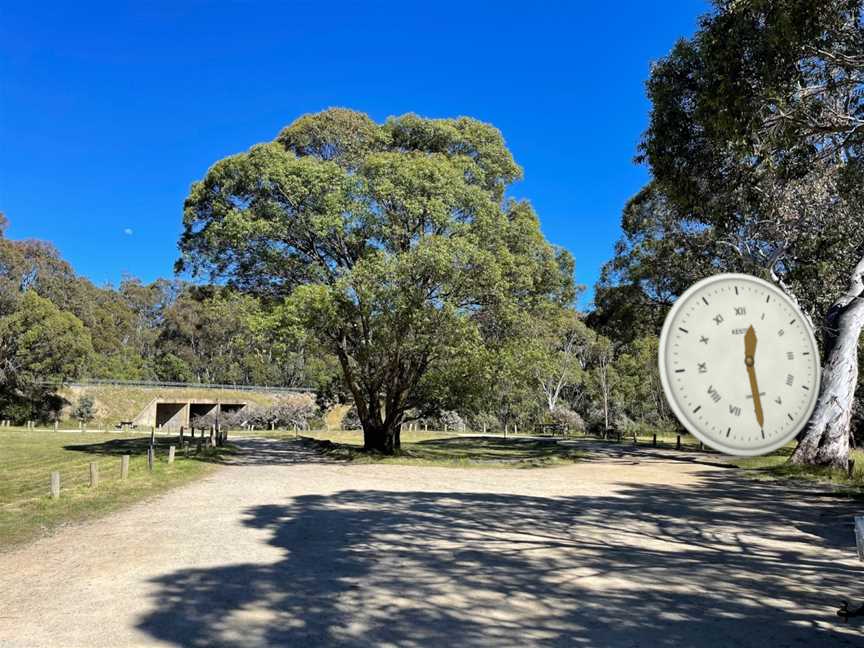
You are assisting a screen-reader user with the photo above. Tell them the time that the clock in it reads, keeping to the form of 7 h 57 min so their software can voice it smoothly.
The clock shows 12 h 30 min
